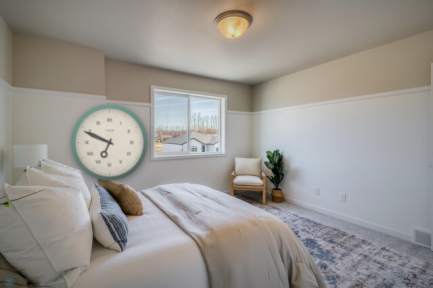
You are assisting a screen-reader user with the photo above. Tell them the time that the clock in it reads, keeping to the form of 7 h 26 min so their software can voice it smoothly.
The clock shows 6 h 49 min
